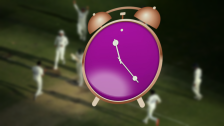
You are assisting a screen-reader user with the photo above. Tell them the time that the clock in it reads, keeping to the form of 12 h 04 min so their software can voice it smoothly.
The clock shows 11 h 23 min
